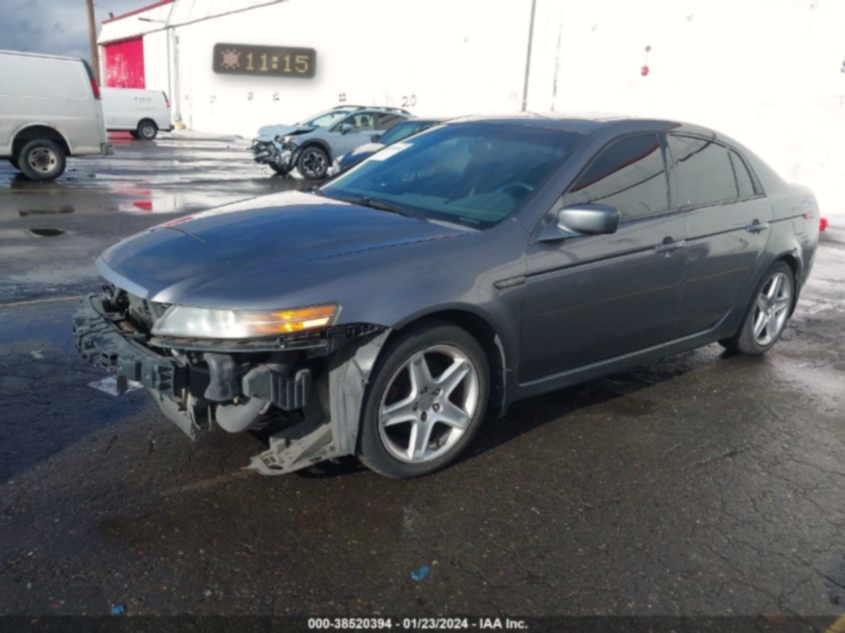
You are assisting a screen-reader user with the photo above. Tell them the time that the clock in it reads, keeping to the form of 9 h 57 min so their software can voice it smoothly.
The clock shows 11 h 15 min
